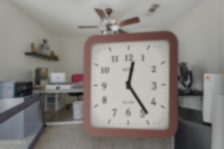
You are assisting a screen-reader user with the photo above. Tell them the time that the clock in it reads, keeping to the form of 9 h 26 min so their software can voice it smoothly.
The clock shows 12 h 24 min
